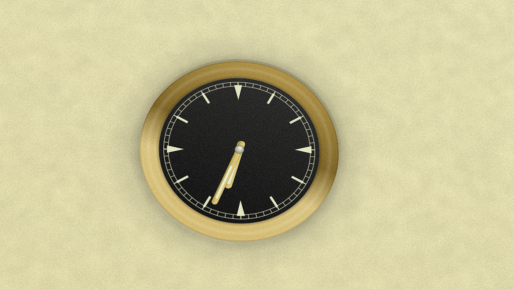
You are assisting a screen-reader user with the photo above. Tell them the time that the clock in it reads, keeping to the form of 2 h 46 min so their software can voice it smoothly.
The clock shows 6 h 34 min
